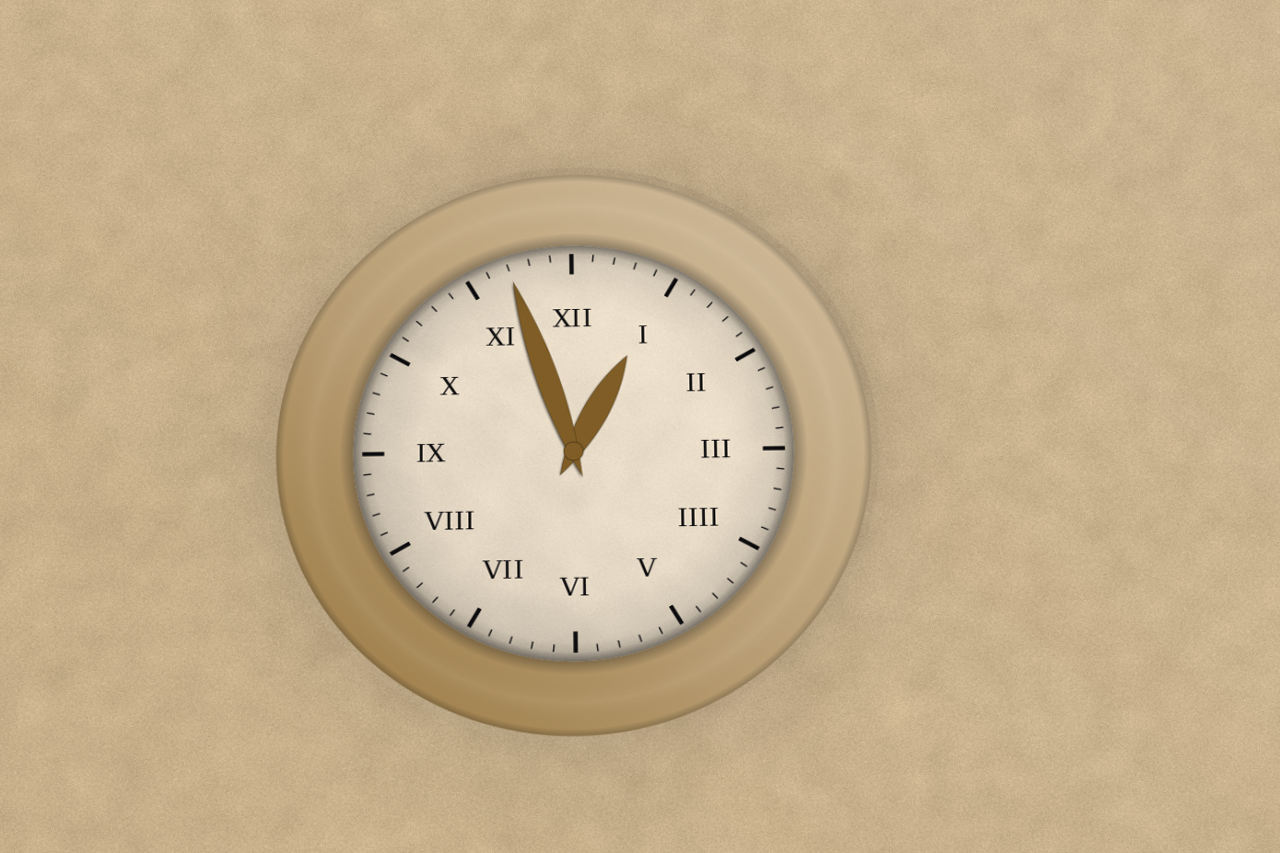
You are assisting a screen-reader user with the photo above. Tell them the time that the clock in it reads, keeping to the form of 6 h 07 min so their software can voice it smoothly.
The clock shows 12 h 57 min
